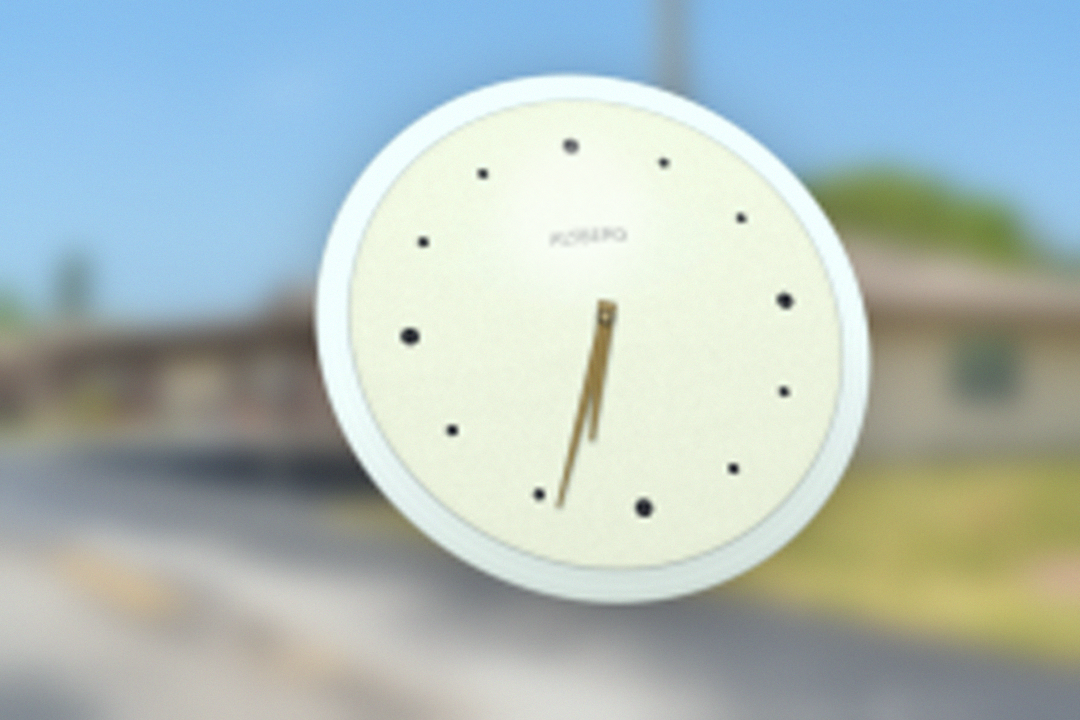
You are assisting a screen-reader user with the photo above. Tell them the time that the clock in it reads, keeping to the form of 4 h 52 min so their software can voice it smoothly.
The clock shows 6 h 34 min
